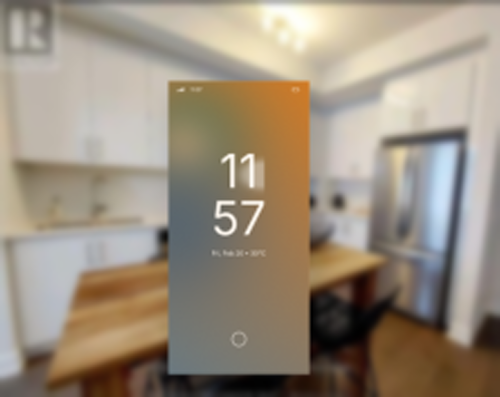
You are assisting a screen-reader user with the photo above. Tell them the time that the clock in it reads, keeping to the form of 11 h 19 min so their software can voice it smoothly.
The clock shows 11 h 57 min
